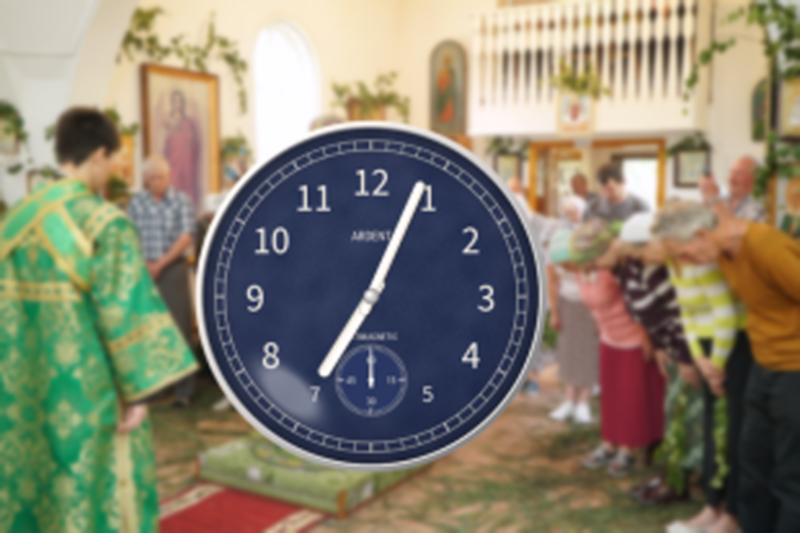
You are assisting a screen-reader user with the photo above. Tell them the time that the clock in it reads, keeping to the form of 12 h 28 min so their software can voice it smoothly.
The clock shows 7 h 04 min
